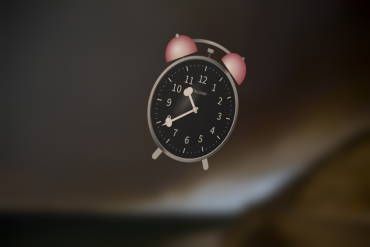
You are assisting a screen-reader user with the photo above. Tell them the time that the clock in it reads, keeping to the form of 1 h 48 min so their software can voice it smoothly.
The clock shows 10 h 39 min
